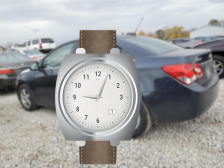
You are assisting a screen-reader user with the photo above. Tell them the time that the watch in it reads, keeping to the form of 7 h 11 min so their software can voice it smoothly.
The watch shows 9 h 04 min
